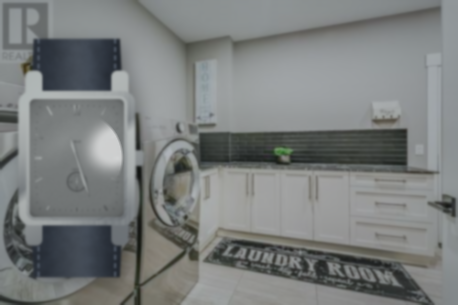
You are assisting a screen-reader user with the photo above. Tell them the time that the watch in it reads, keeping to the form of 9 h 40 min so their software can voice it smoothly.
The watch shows 11 h 27 min
